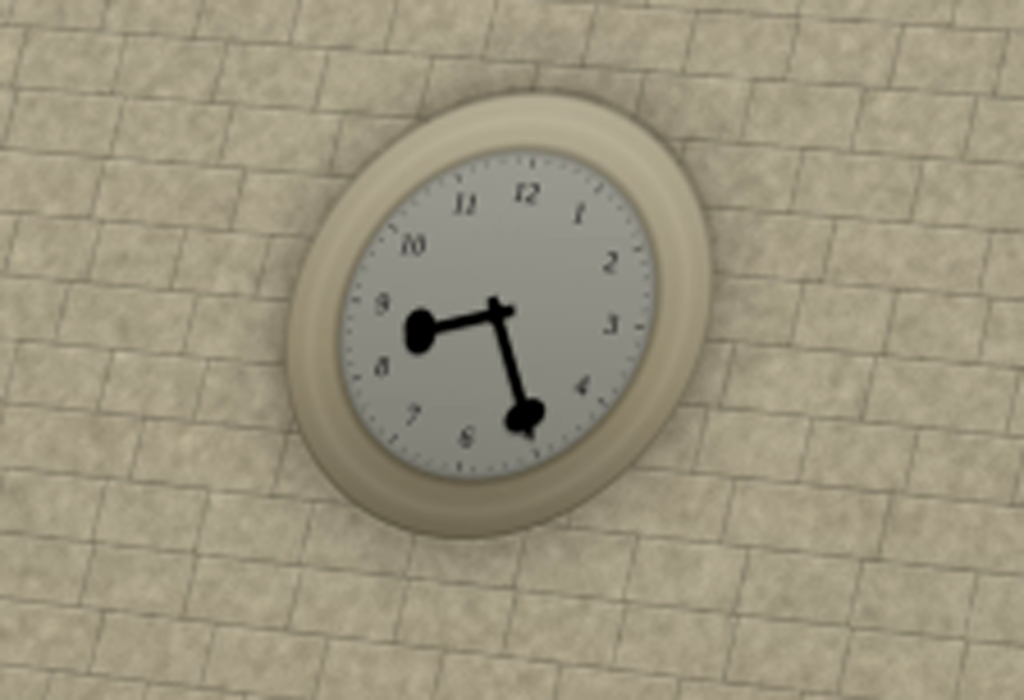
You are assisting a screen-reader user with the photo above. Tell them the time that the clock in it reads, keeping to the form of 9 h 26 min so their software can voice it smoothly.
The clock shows 8 h 25 min
